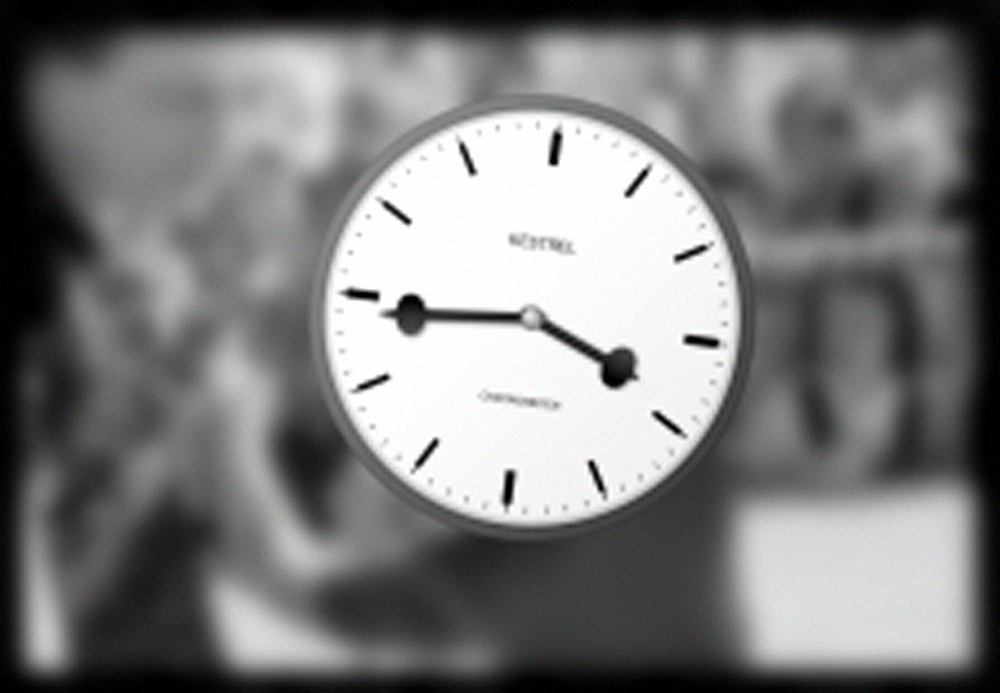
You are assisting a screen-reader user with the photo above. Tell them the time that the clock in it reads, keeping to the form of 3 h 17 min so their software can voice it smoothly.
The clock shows 3 h 44 min
